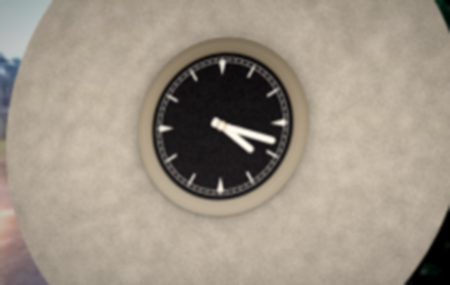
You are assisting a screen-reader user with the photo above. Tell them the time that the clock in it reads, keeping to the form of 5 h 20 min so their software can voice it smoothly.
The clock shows 4 h 18 min
